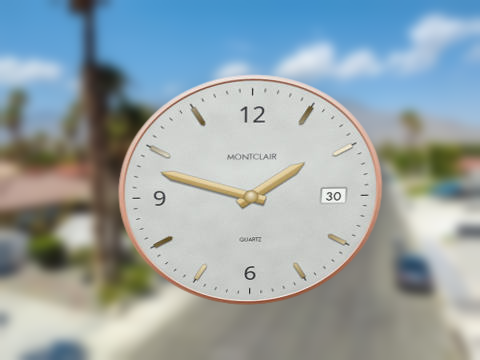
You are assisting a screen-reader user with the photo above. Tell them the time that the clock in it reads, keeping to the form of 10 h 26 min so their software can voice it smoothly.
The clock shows 1 h 48 min
